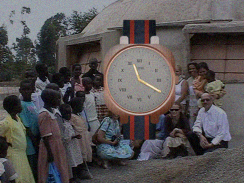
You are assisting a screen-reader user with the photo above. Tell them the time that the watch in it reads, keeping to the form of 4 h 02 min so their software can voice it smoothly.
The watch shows 11 h 20 min
